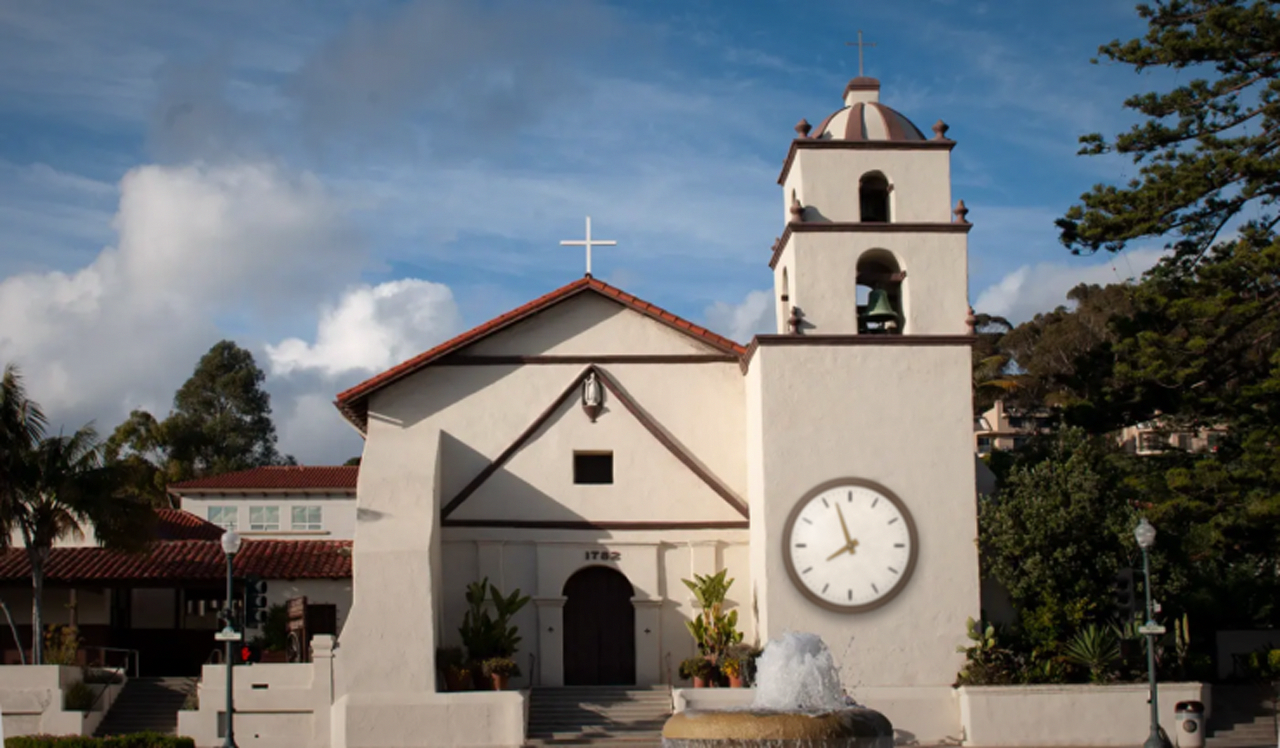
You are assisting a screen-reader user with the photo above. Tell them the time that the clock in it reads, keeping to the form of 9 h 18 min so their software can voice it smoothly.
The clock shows 7 h 57 min
